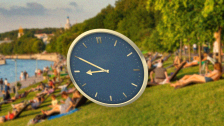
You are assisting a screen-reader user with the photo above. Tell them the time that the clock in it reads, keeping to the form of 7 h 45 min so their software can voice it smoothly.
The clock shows 8 h 50 min
